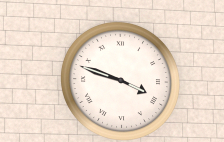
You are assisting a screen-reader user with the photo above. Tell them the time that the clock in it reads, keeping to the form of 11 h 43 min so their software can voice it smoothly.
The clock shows 3 h 48 min
